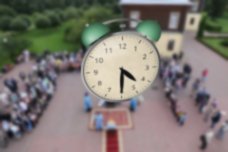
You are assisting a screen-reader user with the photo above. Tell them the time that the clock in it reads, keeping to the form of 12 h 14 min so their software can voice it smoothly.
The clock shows 4 h 30 min
